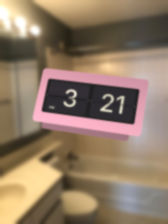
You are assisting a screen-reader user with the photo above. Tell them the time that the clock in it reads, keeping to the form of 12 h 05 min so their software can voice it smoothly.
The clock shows 3 h 21 min
